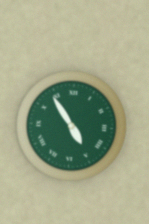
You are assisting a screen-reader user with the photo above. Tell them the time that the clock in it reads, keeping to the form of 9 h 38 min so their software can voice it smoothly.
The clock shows 4 h 54 min
